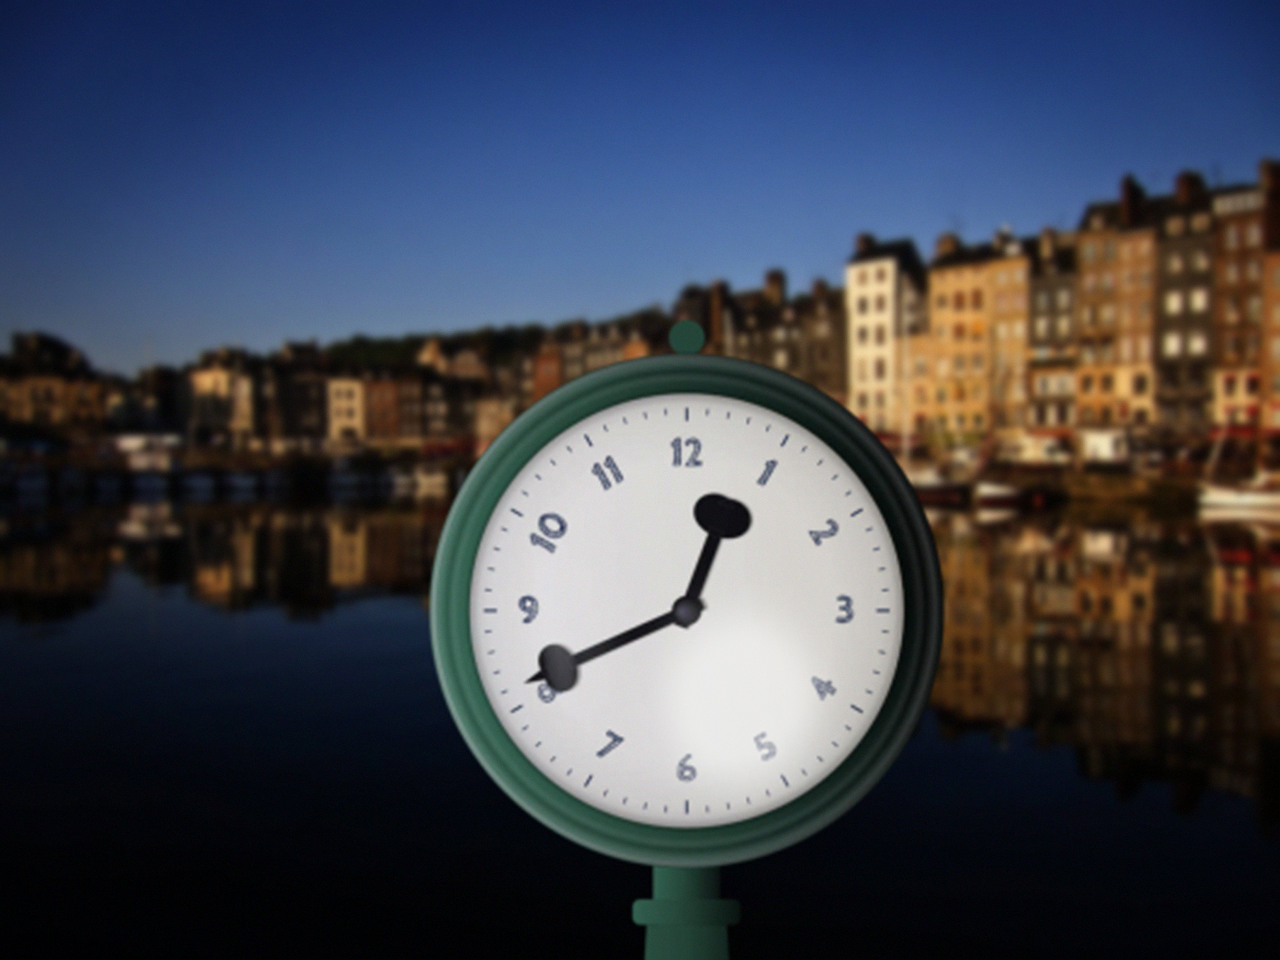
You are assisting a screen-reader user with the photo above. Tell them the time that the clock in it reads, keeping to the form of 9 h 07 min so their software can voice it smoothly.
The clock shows 12 h 41 min
